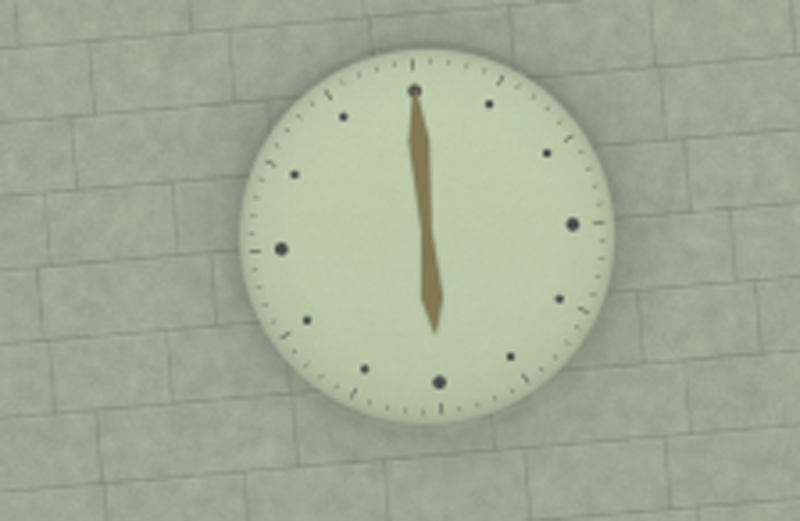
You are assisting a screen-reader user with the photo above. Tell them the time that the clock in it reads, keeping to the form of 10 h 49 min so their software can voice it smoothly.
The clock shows 6 h 00 min
